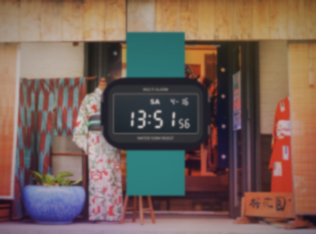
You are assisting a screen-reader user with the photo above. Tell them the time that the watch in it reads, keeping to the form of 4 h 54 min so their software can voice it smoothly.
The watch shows 13 h 51 min
